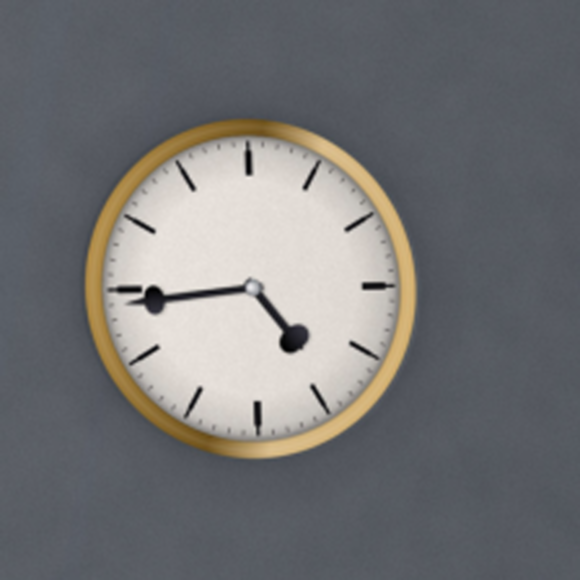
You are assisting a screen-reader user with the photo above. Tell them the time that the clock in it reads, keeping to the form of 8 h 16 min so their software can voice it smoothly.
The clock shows 4 h 44 min
